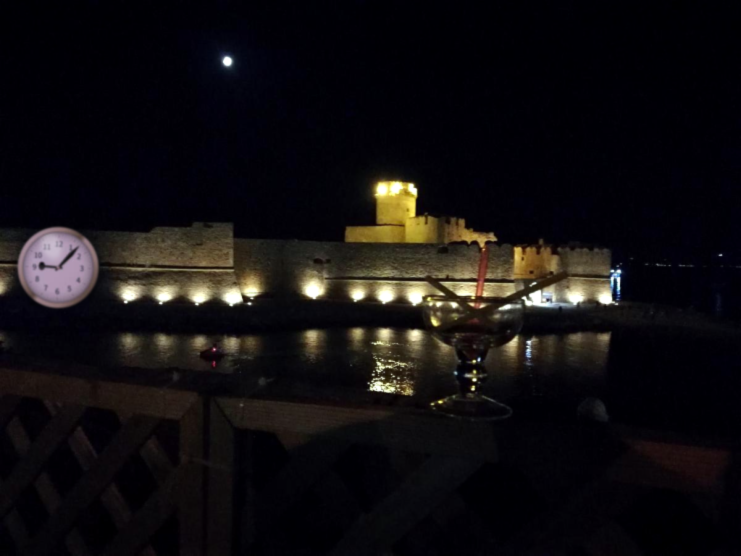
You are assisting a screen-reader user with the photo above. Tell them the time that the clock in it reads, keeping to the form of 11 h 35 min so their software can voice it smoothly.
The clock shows 9 h 07 min
